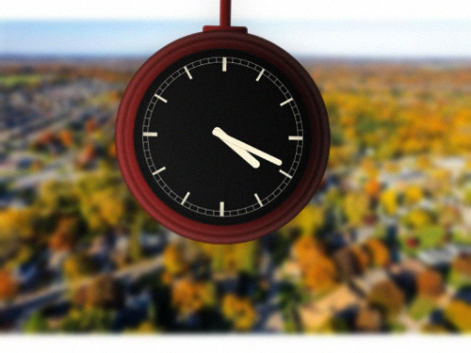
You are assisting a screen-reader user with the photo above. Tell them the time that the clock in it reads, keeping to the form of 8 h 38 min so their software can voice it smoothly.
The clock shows 4 h 19 min
